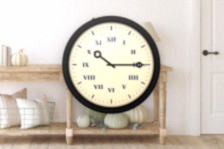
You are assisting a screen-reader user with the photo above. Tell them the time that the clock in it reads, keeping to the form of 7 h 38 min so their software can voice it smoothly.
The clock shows 10 h 15 min
